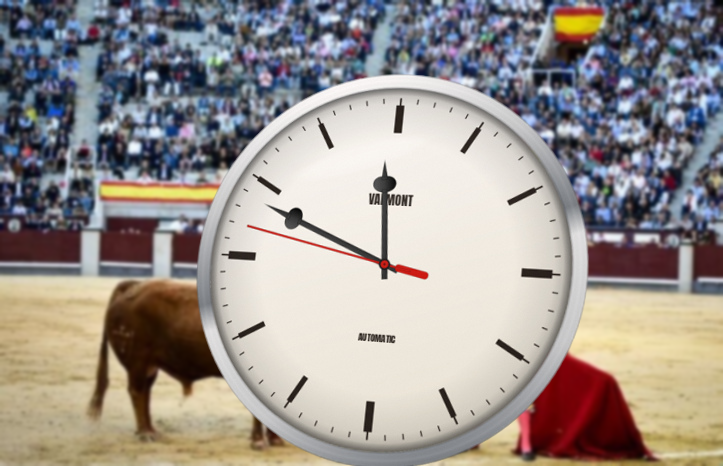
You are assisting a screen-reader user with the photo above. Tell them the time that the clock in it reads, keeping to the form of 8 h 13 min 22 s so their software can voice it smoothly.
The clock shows 11 h 48 min 47 s
